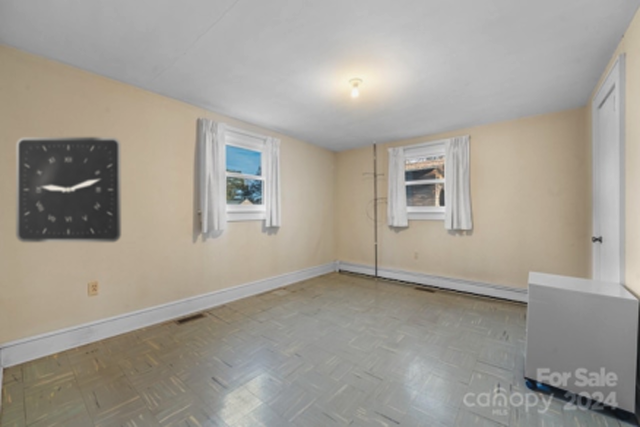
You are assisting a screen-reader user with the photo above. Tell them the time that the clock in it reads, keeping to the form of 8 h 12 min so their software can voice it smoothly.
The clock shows 9 h 12 min
